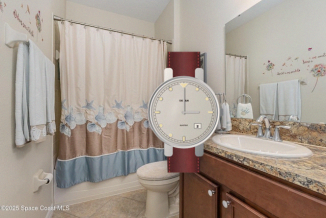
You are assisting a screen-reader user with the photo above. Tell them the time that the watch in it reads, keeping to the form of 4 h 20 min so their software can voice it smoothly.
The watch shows 3 h 00 min
